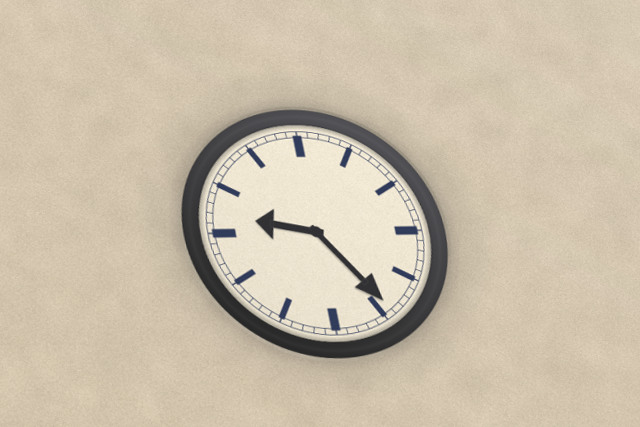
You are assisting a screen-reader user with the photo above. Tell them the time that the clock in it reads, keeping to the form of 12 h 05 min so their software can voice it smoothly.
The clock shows 9 h 24 min
